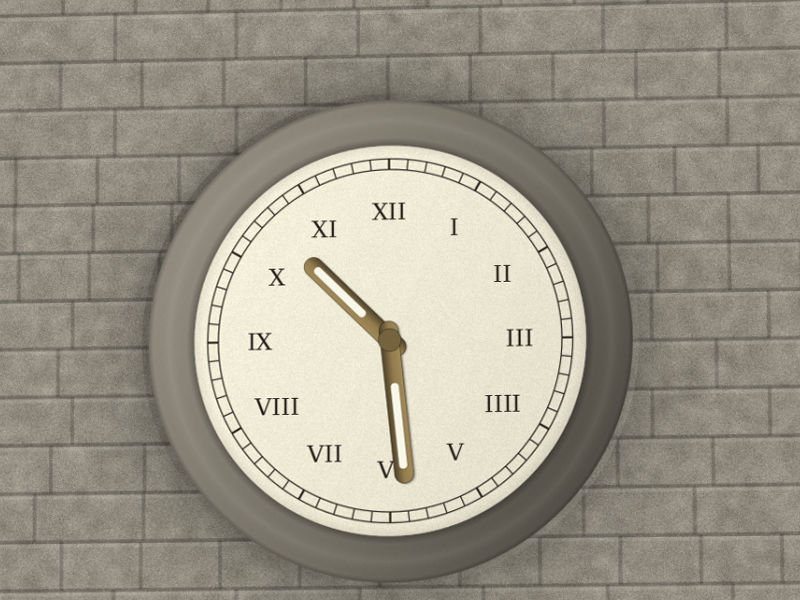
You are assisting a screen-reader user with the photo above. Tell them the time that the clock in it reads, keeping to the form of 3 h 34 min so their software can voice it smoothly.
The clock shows 10 h 29 min
